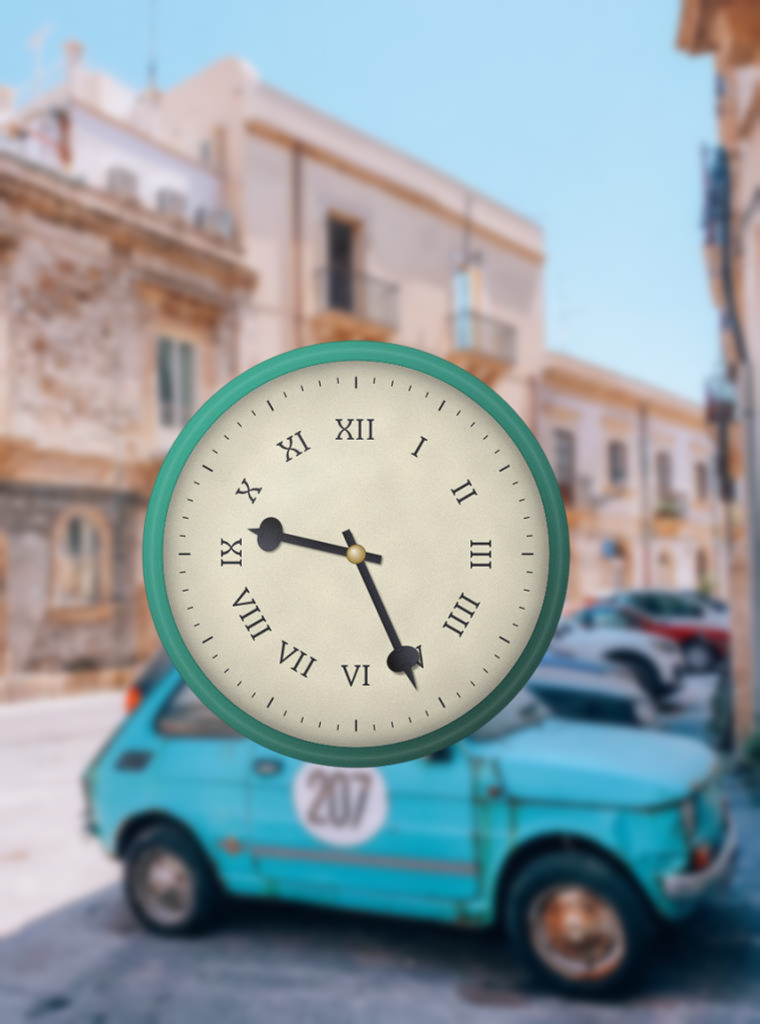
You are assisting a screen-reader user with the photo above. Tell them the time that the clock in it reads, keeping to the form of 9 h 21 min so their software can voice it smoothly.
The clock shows 9 h 26 min
